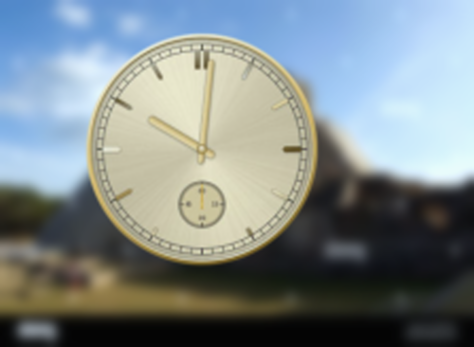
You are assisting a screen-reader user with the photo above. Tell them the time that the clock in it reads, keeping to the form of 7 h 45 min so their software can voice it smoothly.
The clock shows 10 h 01 min
